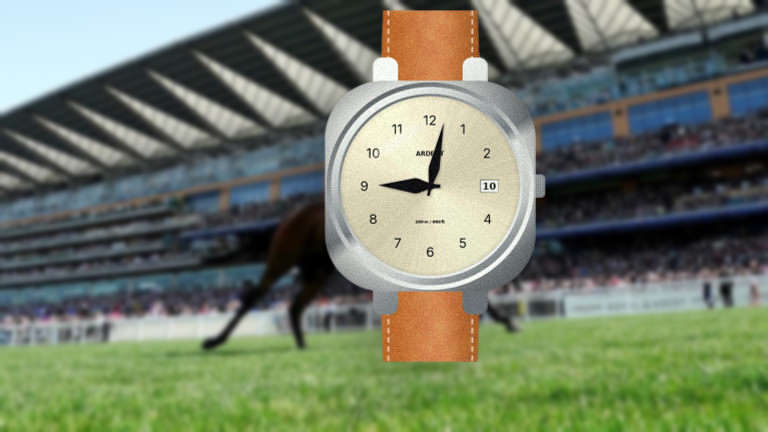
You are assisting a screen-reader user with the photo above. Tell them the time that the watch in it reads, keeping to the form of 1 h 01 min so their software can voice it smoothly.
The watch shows 9 h 02 min
